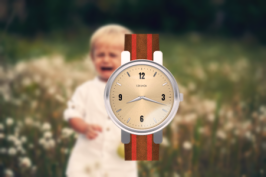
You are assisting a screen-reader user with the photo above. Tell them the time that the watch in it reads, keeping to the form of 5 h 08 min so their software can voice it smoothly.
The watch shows 8 h 18 min
